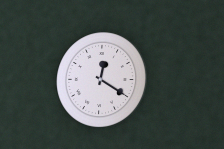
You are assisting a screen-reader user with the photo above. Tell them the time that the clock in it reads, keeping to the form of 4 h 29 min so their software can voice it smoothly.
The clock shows 12 h 20 min
